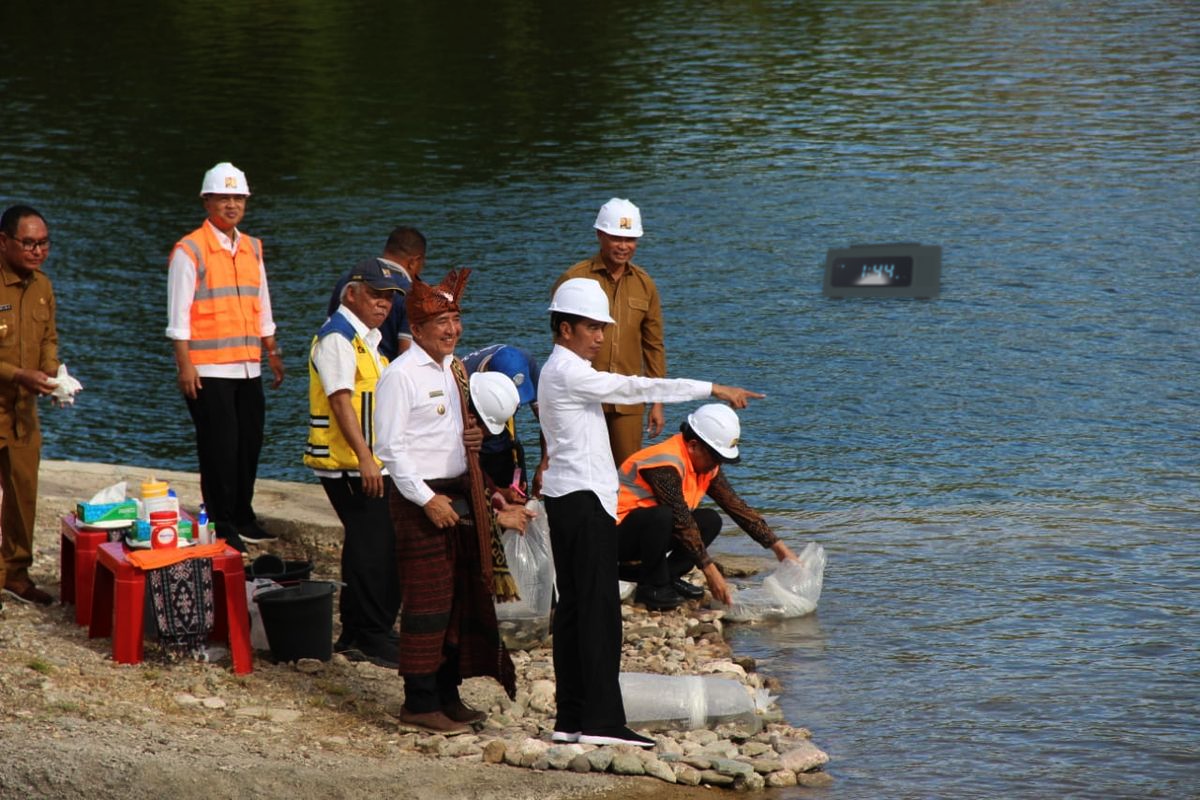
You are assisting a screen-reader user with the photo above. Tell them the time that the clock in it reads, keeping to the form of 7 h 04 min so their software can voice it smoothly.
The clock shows 1 h 44 min
